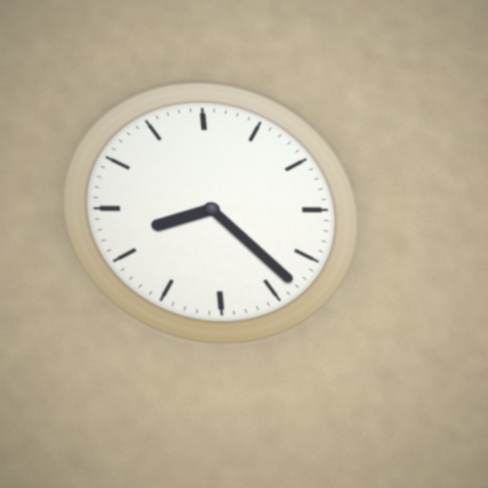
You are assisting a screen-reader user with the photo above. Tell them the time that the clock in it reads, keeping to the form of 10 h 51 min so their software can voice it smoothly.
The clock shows 8 h 23 min
